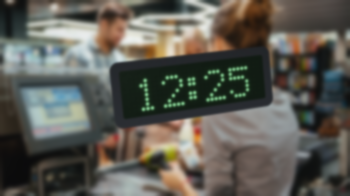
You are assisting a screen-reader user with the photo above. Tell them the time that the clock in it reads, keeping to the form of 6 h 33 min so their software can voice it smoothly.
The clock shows 12 h 25 min
